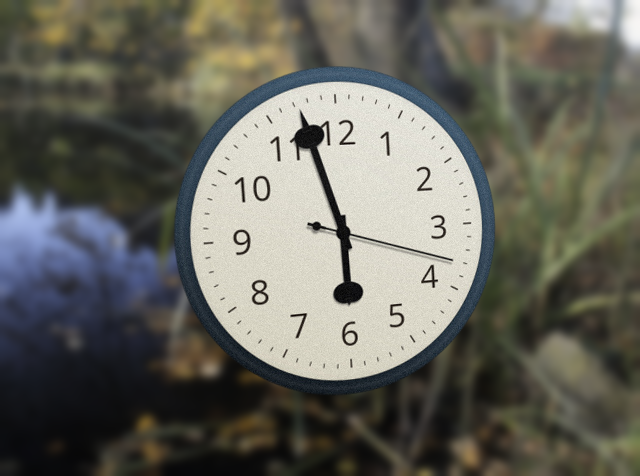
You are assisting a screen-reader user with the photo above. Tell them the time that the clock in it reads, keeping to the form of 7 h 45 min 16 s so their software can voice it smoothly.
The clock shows 5 h 57 min 18 s
